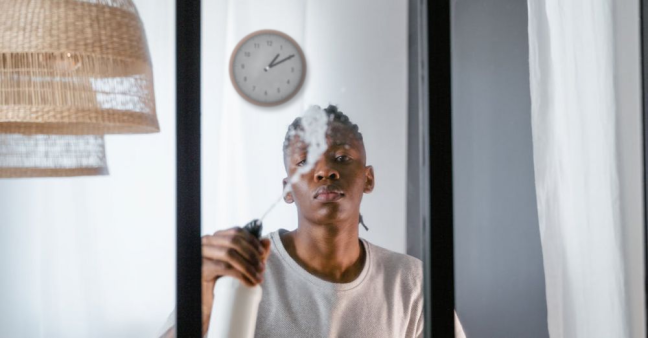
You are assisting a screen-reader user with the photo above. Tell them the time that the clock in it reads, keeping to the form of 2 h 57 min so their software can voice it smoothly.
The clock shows 1 h 10 min
